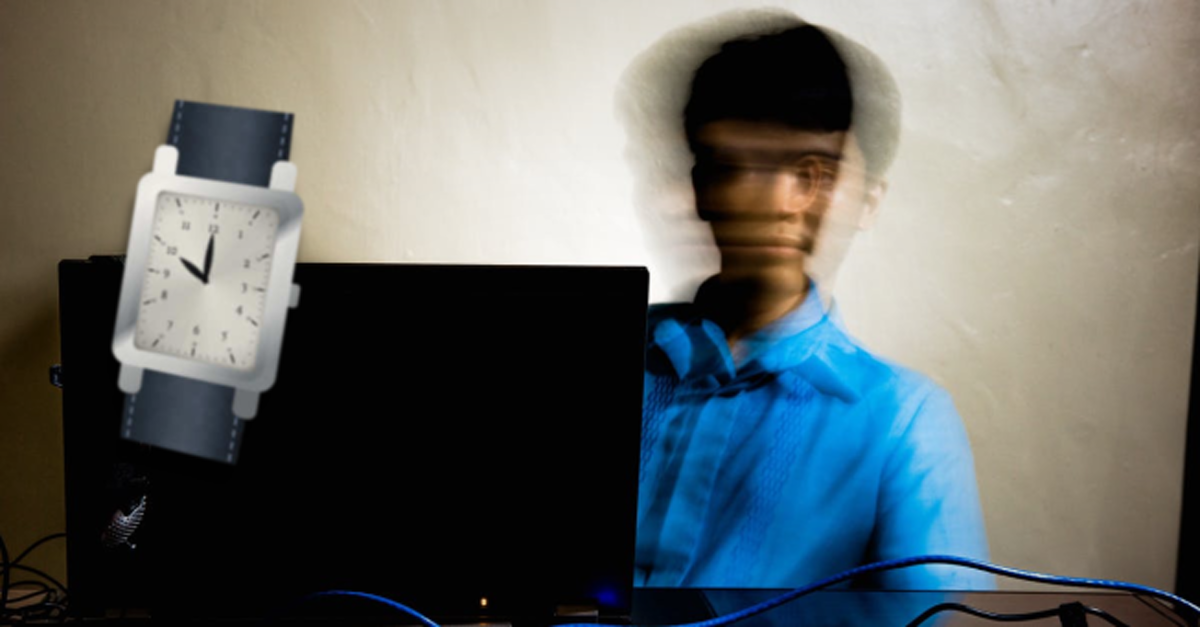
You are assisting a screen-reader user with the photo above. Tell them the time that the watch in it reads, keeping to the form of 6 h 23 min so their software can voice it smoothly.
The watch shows 10 h 00 min
